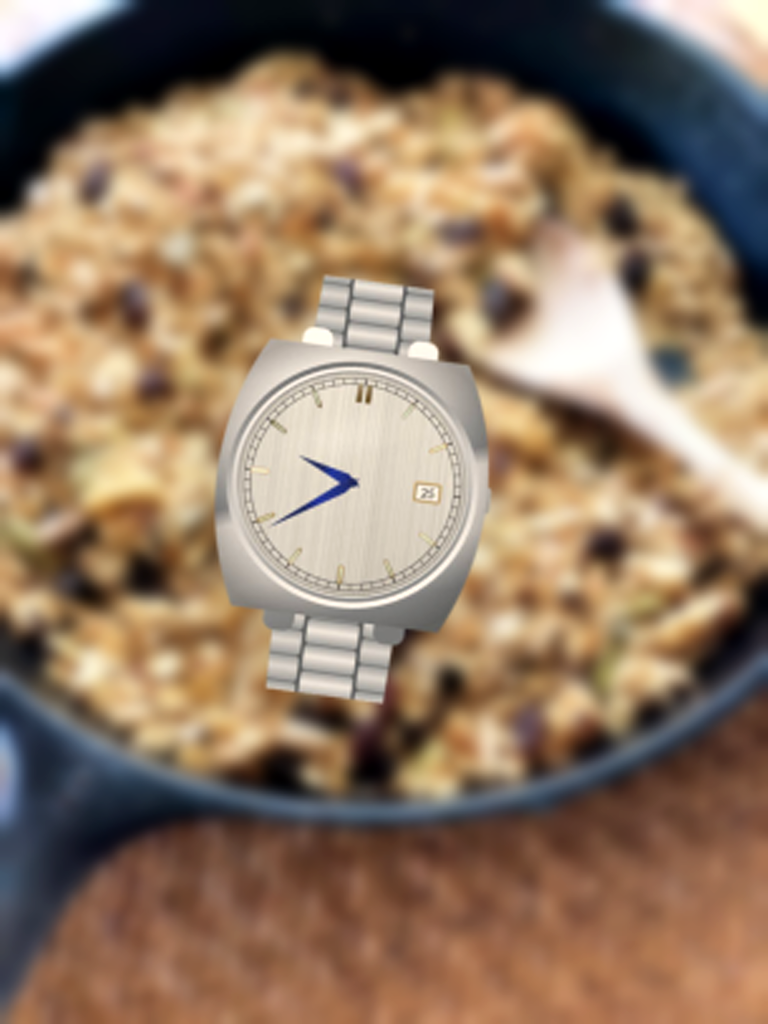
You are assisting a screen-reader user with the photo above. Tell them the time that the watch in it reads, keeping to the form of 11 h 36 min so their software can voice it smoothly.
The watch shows 9 h 39 min
